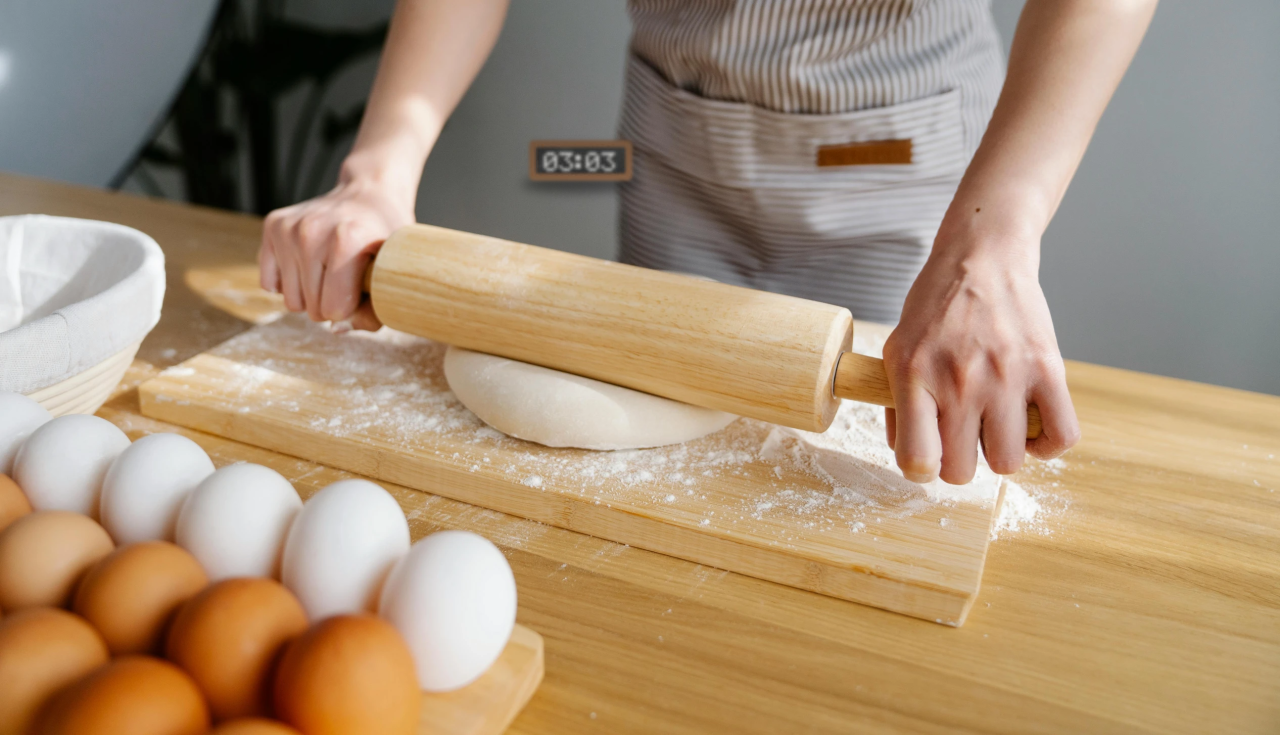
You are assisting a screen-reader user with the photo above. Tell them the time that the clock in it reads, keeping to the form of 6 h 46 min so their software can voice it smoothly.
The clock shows 3 h 03 min
